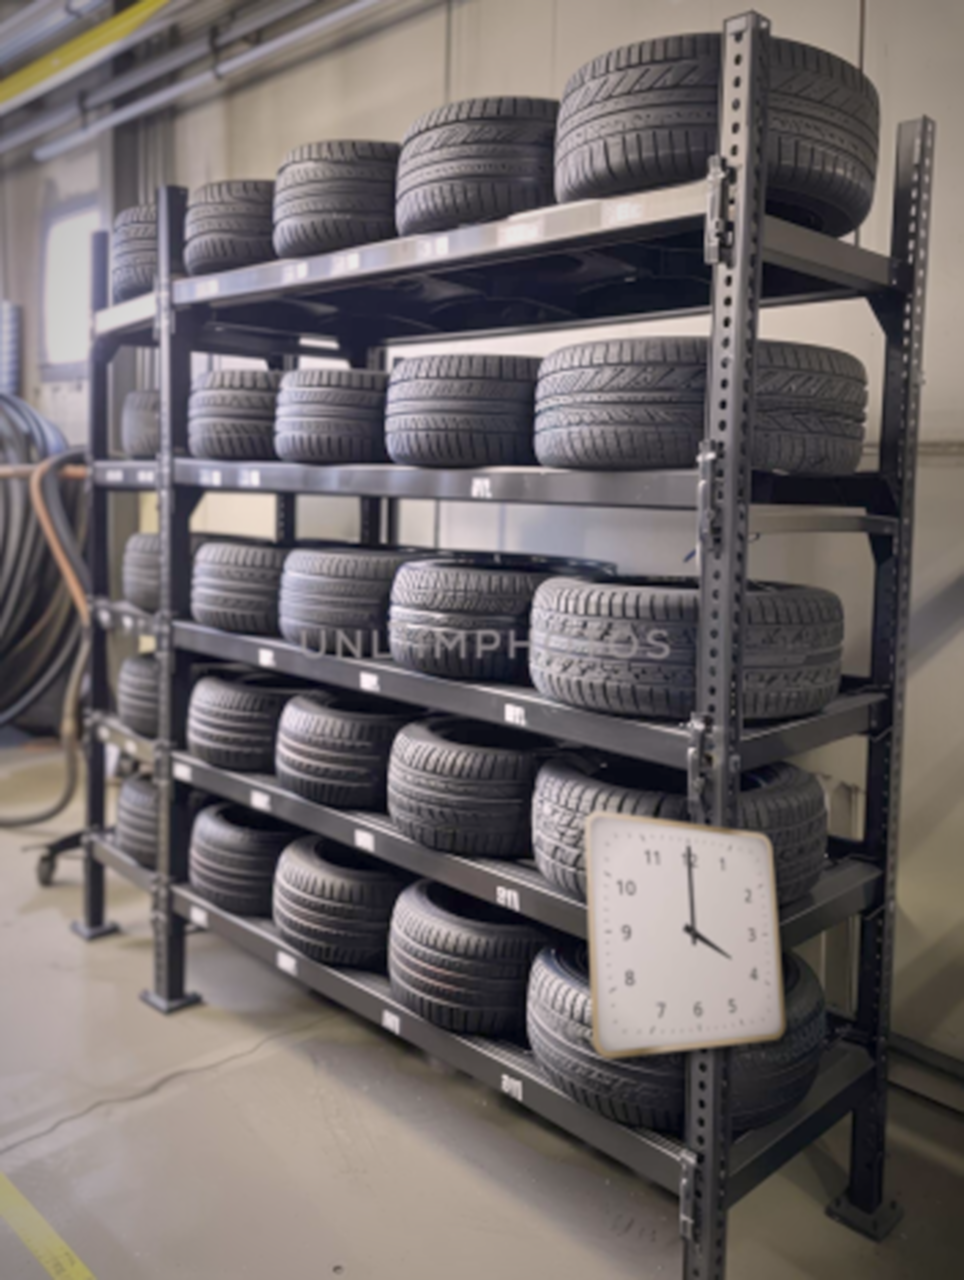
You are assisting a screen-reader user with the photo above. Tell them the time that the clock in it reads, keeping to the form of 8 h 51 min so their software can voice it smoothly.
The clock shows 4 h 00 min
